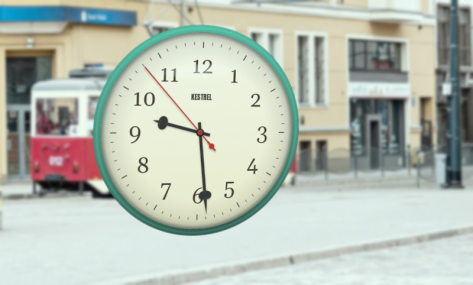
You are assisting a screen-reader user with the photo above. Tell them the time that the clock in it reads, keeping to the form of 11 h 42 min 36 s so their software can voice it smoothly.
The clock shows 9 h 28 min 53 s
